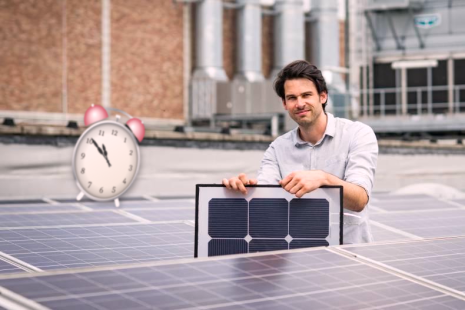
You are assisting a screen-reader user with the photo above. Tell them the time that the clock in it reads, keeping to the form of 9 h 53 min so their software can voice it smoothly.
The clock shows 10 h 51 min
